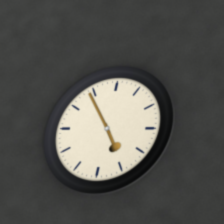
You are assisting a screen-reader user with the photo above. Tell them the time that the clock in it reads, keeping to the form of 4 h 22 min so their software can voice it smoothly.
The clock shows 4 h 54 min
